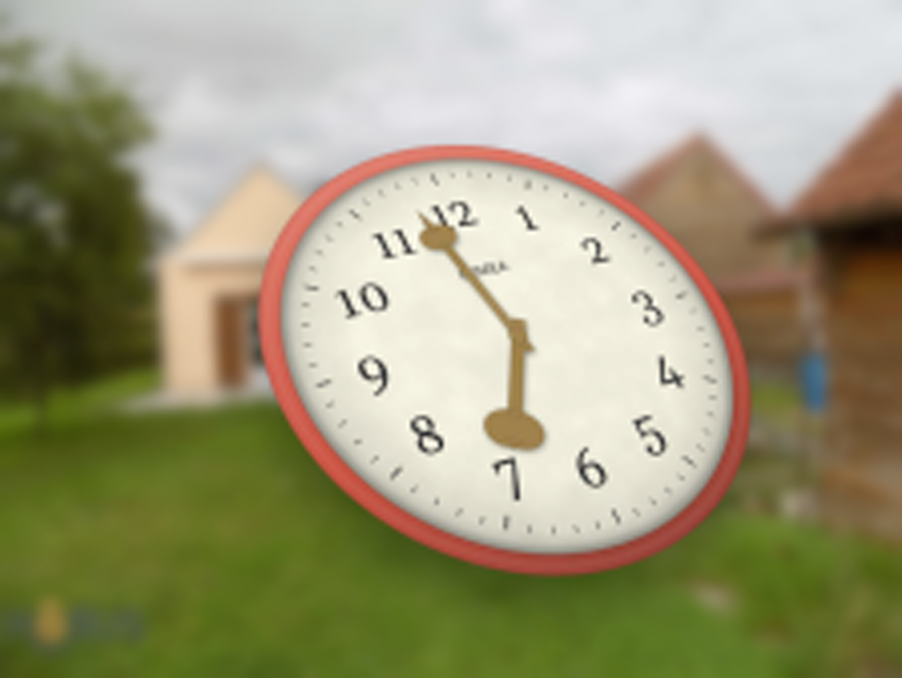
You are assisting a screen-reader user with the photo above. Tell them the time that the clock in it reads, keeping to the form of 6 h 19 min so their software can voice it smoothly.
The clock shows 6 h 58 min
